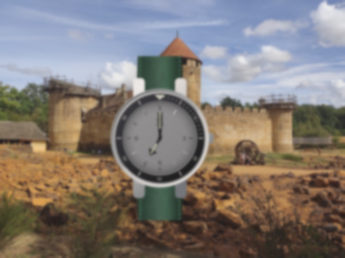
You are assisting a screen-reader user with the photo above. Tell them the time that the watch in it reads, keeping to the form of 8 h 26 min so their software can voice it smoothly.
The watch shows 7 h 00 min
